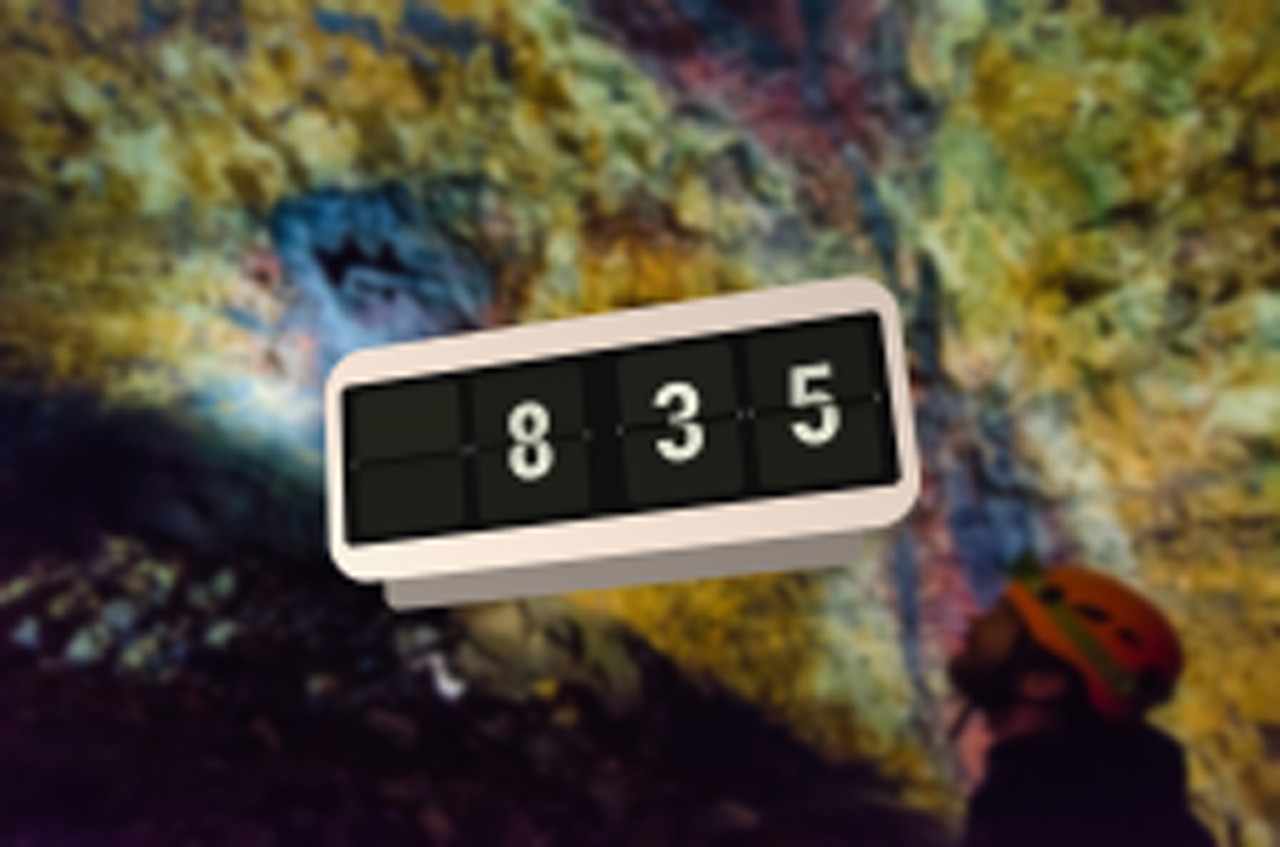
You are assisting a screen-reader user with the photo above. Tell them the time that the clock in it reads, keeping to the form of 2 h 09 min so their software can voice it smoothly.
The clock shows 8 h 35 min
